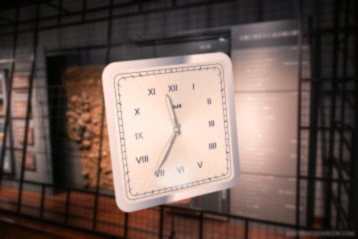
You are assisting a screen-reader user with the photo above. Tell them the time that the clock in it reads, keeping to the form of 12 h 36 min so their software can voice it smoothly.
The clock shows 11 h 36 min
